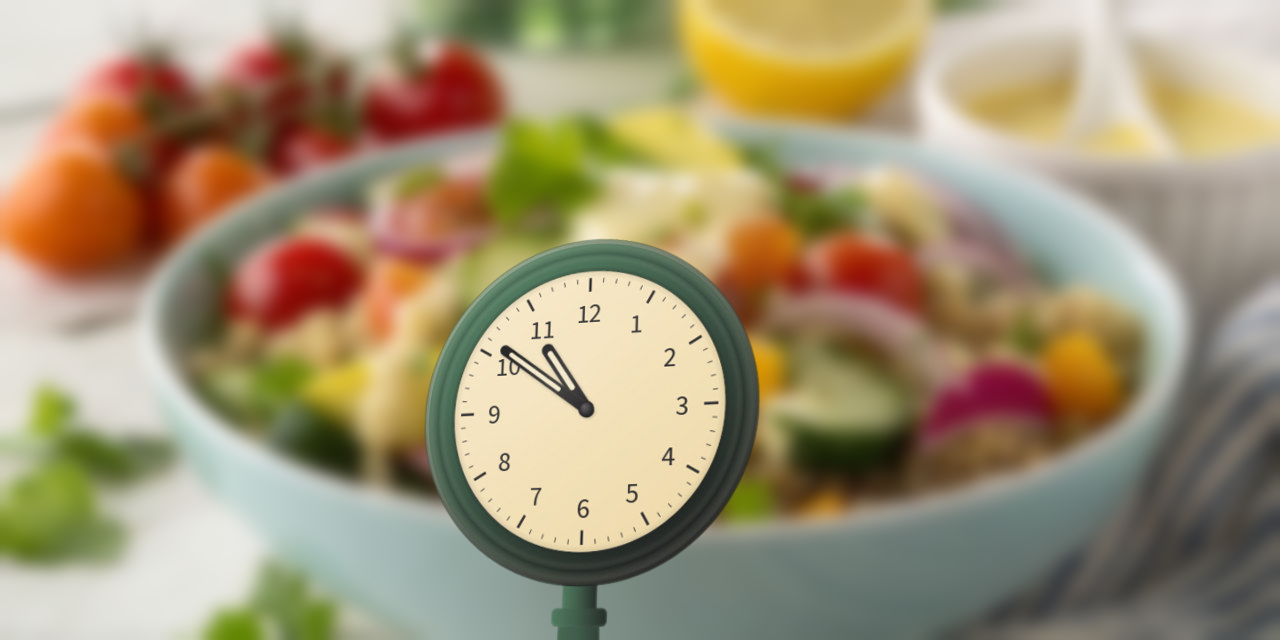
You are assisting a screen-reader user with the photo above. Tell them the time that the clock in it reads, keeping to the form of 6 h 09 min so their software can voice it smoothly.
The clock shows 10 h 51 min
